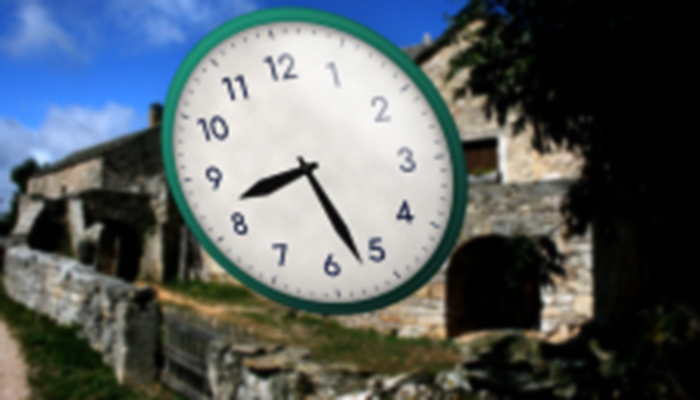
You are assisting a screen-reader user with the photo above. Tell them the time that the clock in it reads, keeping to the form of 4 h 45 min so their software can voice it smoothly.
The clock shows 8 h 27 min
